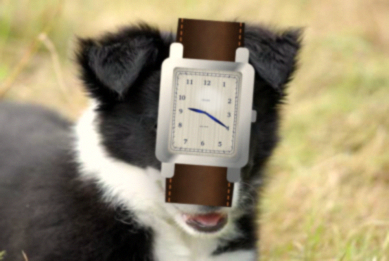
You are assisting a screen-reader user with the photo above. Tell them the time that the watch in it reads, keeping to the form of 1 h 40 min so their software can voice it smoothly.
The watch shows 9 h 20 min
